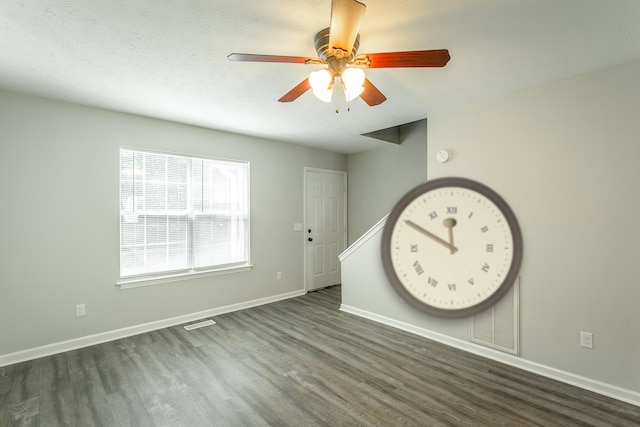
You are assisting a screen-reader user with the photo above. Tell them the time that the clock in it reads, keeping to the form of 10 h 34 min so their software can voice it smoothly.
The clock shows 11 h 50 min
